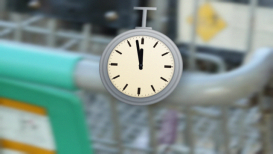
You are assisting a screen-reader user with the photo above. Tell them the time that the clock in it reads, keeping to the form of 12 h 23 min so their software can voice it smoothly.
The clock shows 11 h 58 min
